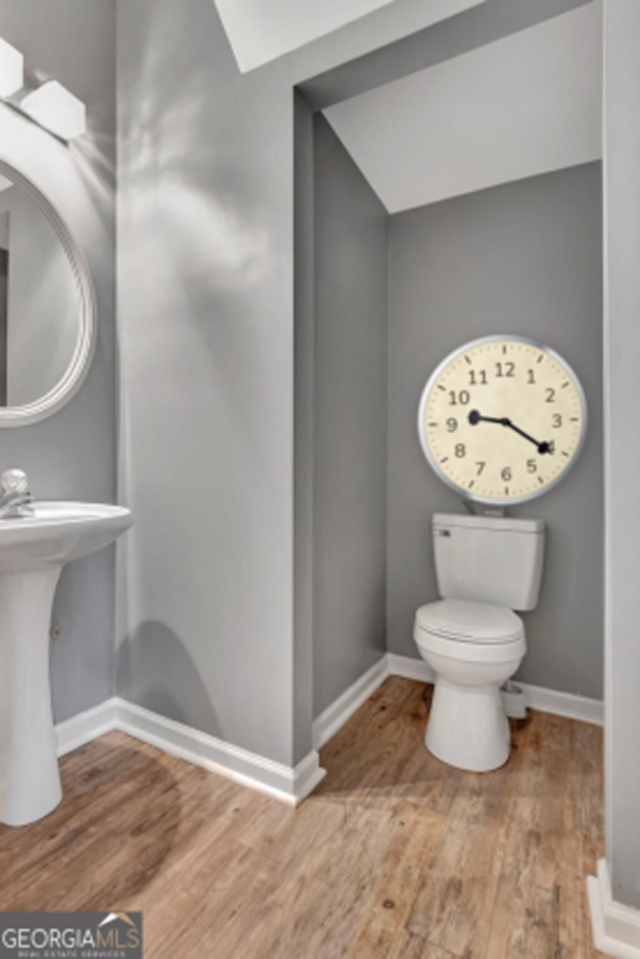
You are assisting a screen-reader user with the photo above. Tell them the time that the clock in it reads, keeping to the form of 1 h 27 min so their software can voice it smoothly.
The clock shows 9 h 21 min
